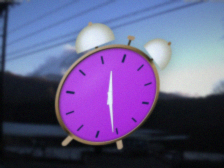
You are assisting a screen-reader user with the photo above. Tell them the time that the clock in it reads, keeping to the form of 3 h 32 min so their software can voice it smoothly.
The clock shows 11 h 26 min
